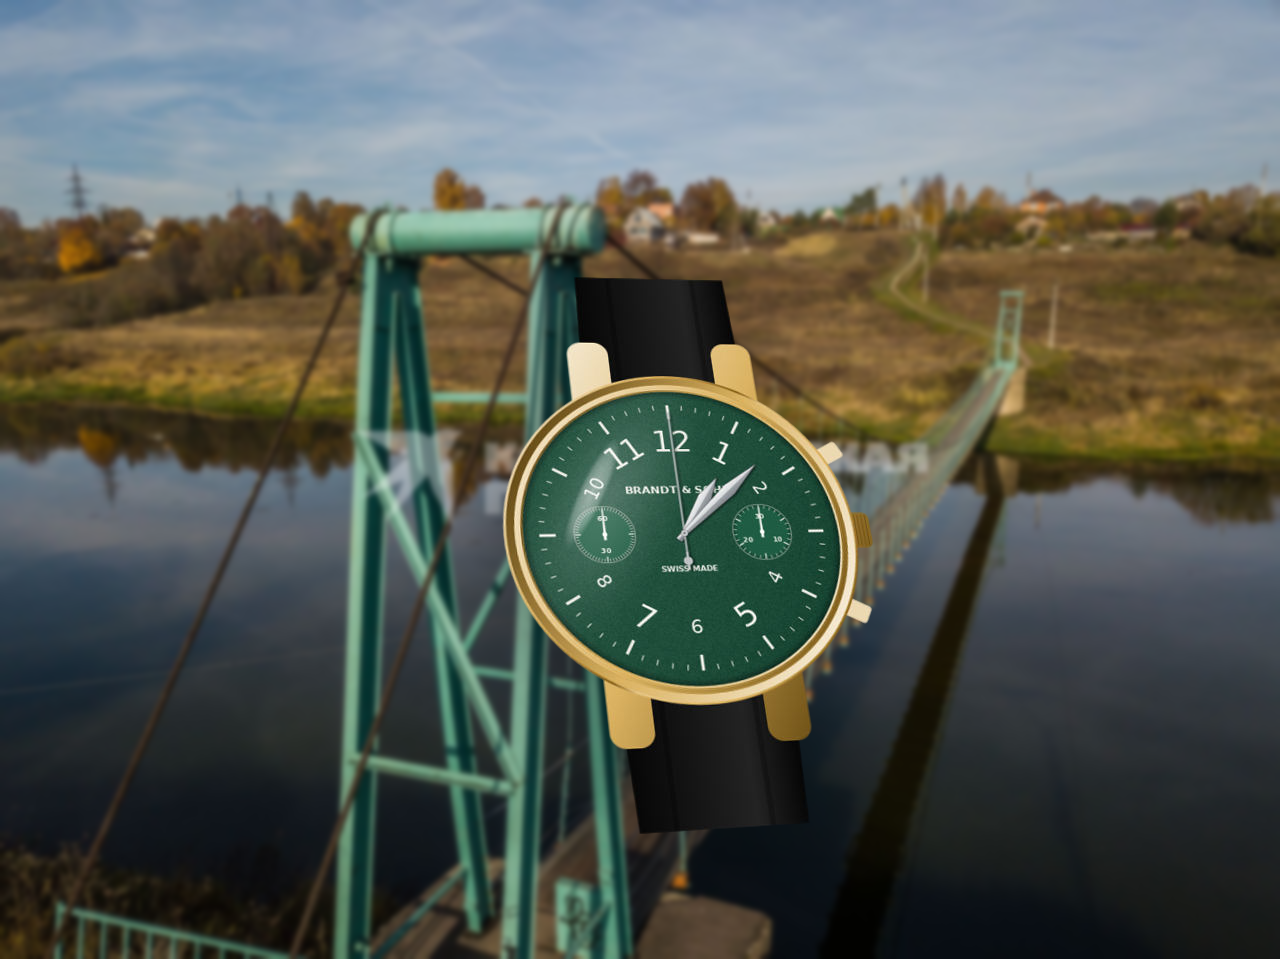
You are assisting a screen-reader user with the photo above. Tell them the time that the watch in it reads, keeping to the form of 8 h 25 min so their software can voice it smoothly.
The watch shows 1 h 08 min
